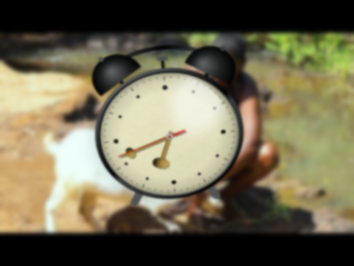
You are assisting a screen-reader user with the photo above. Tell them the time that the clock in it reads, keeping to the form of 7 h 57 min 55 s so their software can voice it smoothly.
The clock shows 6 h 41 min 42 s
